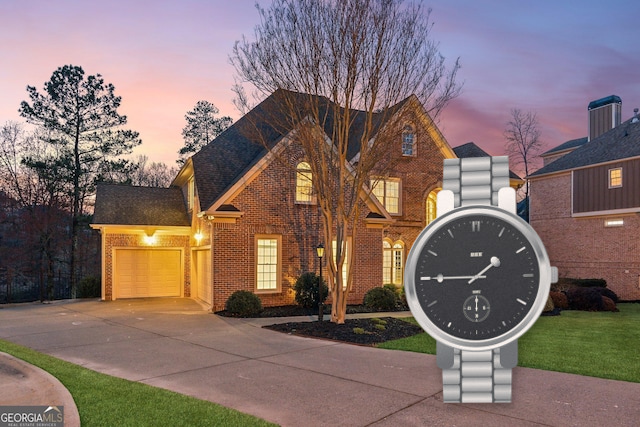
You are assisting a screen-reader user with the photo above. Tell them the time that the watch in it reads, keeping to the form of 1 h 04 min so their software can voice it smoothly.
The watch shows 1 h 45 min
